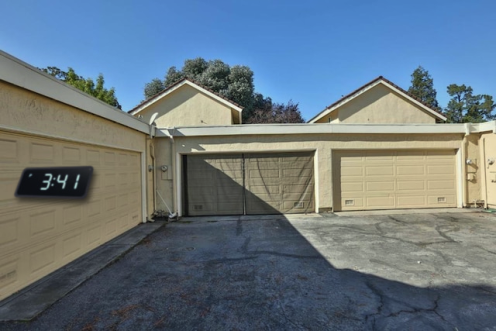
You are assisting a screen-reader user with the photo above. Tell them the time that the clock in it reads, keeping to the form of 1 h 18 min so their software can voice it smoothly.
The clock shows 3 h 41 min
